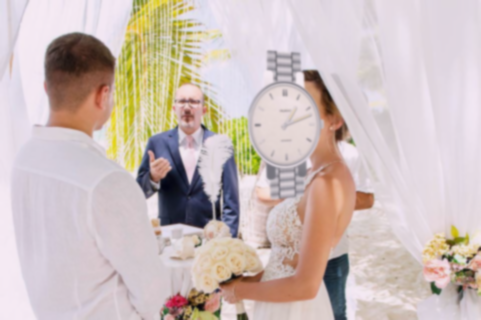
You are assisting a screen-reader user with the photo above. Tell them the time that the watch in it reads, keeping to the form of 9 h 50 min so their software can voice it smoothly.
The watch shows 1 h 12 min
